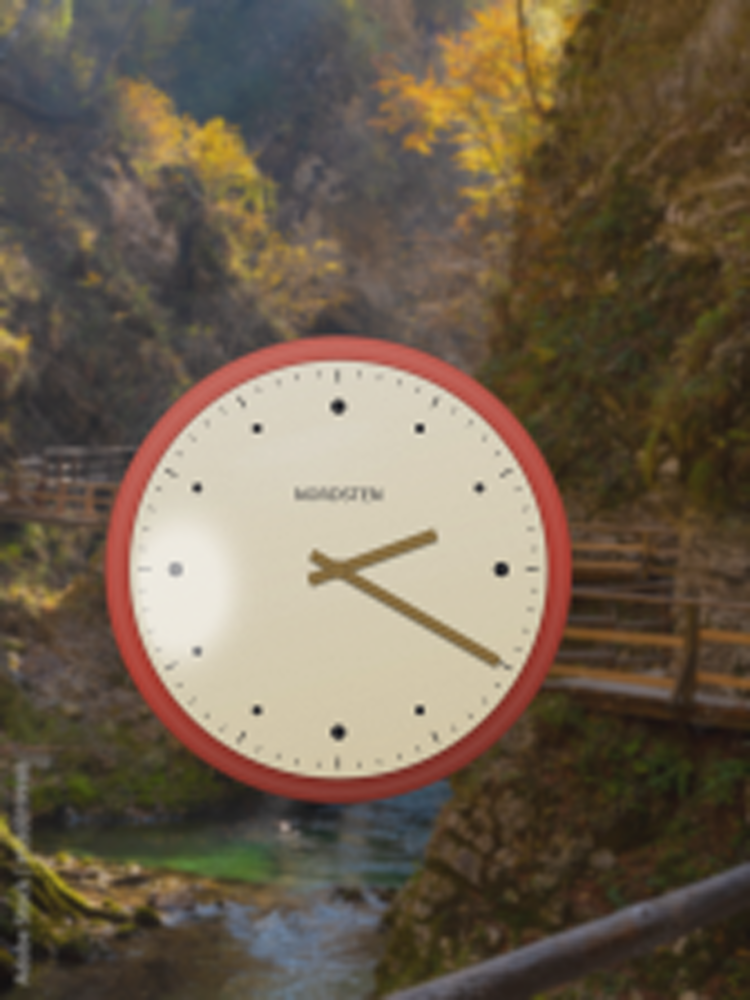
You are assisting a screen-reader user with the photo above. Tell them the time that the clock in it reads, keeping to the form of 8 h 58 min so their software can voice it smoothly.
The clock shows 2 h 20 min
